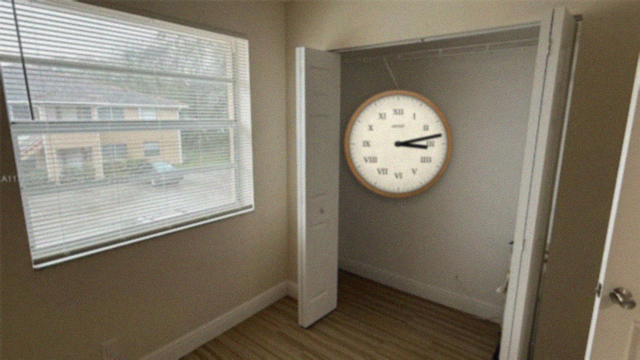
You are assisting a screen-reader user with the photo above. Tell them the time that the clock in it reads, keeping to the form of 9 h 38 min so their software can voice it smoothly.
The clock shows 3 h 13 min
